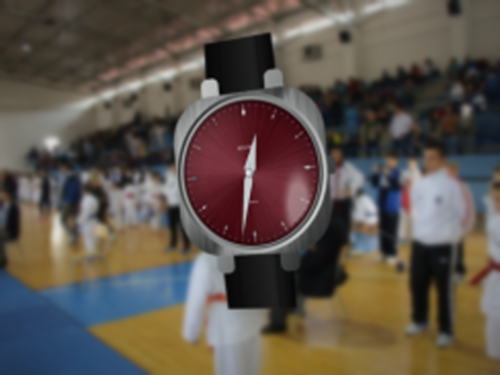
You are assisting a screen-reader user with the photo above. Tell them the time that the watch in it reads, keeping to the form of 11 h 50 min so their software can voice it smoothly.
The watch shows 12 h 32 min
